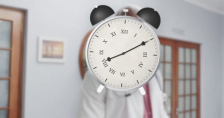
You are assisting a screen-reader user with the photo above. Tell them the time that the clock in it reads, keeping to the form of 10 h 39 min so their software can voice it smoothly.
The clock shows 8 h 10 min
